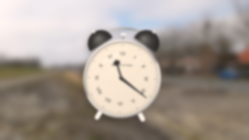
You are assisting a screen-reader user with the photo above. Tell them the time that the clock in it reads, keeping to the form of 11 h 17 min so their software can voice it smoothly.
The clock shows 11 h 21 min
